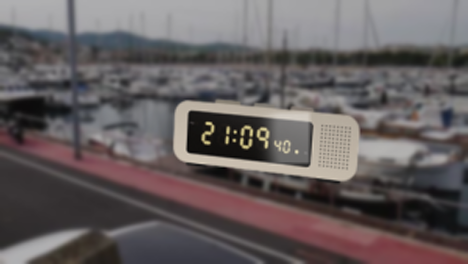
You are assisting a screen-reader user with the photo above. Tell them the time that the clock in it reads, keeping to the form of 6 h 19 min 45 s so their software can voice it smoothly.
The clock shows 21 h 09 min 40 s
